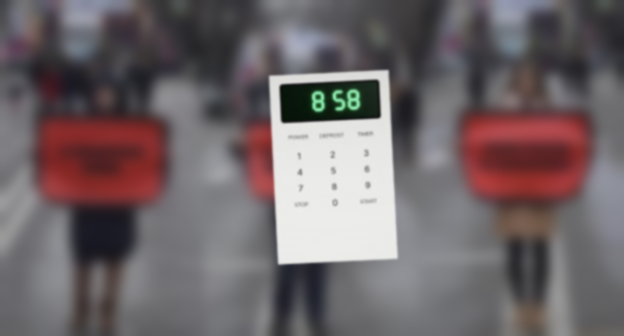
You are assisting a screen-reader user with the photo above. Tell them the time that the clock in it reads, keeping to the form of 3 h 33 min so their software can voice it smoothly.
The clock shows 8 h 58 min
